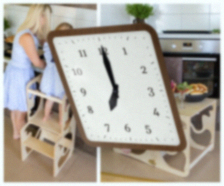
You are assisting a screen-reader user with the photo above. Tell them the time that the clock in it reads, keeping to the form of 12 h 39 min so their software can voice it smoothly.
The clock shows 7 h 00 min
